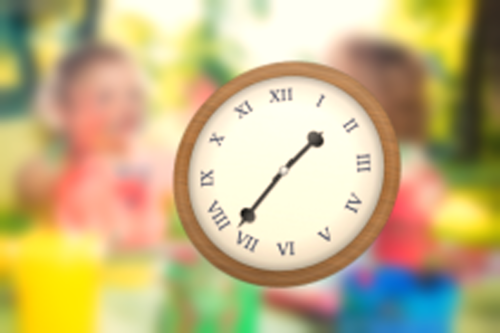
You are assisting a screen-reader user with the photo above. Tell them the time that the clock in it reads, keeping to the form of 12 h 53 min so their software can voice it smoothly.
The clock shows 1 h 37 min
